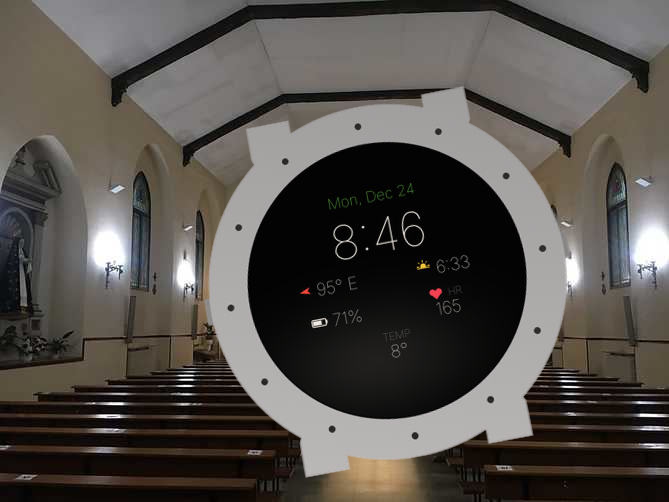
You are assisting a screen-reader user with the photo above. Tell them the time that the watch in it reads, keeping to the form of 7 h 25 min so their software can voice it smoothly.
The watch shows 8 h 46 min
